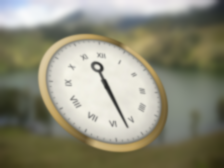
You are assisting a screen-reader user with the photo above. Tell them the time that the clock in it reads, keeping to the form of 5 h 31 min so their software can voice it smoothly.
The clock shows 11 h 27 min
